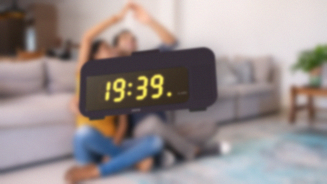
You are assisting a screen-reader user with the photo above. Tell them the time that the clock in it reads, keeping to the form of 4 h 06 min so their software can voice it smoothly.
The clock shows 19 h 39 min
